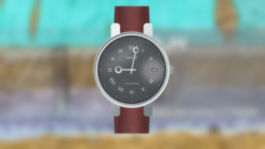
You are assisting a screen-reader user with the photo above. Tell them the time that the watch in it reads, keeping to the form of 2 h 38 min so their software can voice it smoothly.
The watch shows 9 h 02 min
